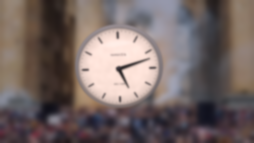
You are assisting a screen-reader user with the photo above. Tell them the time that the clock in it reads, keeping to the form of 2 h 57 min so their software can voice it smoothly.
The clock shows 5 h 12 min
